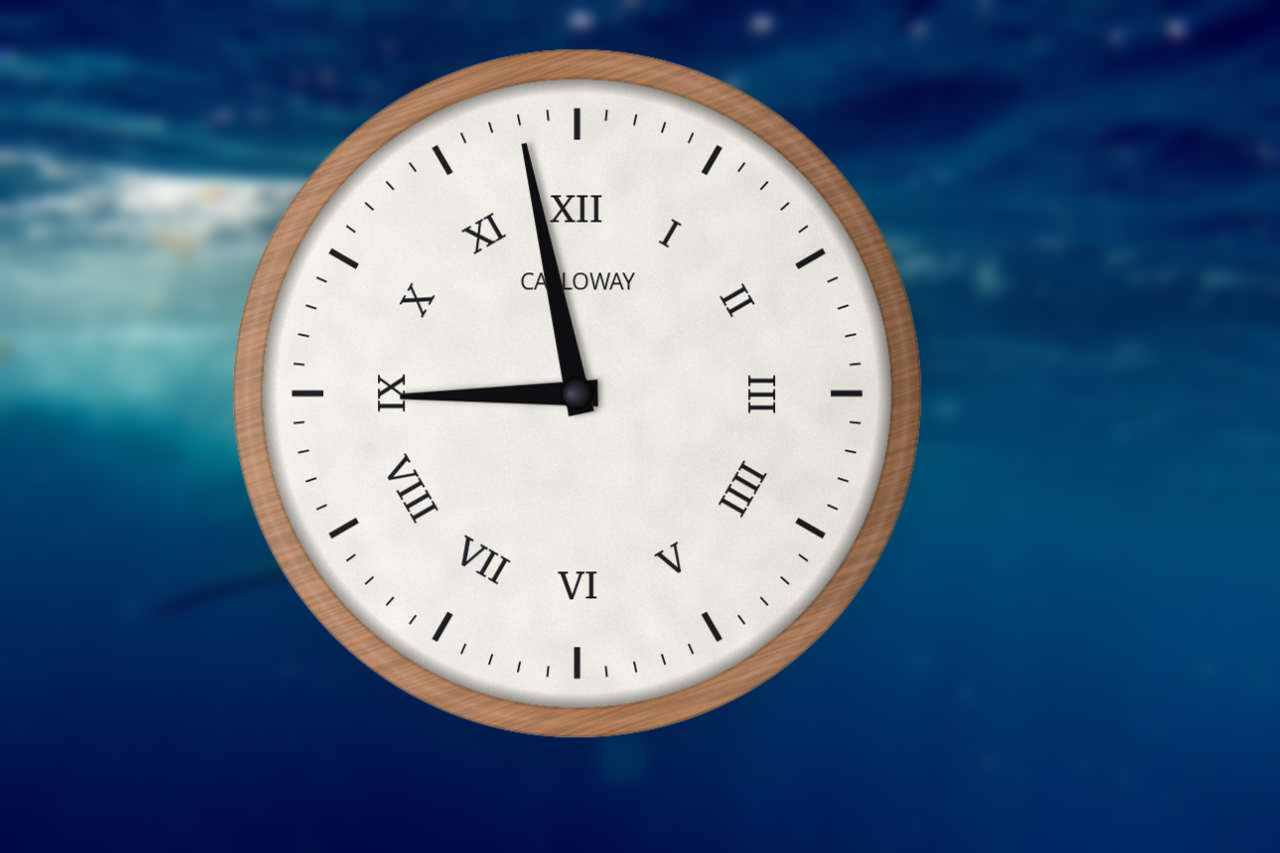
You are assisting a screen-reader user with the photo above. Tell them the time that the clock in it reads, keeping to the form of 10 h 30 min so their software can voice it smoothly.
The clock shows 8 h 58 min
